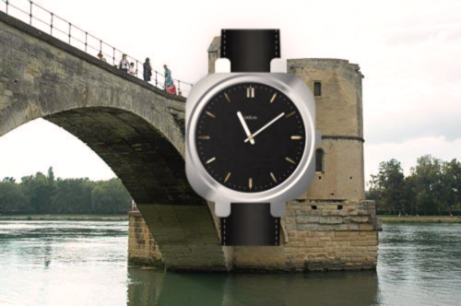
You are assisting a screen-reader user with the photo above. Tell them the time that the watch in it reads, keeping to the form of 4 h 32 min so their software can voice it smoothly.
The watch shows 11 h 09 min
